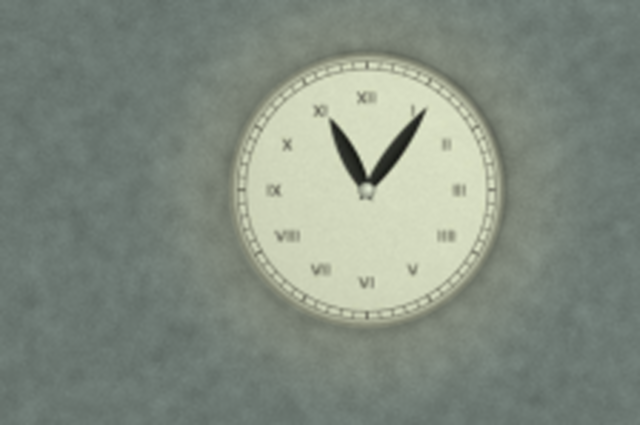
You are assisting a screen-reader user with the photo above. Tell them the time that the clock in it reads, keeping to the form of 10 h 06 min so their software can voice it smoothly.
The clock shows 11 h 06 min
